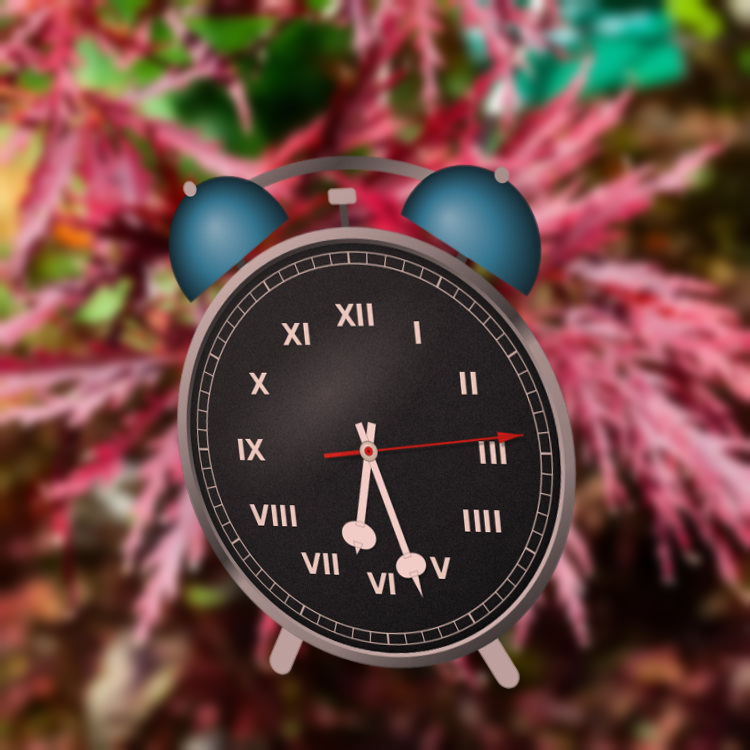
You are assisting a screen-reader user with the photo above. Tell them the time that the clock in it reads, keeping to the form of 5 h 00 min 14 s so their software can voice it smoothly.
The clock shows 6 h 27 min 14 s
